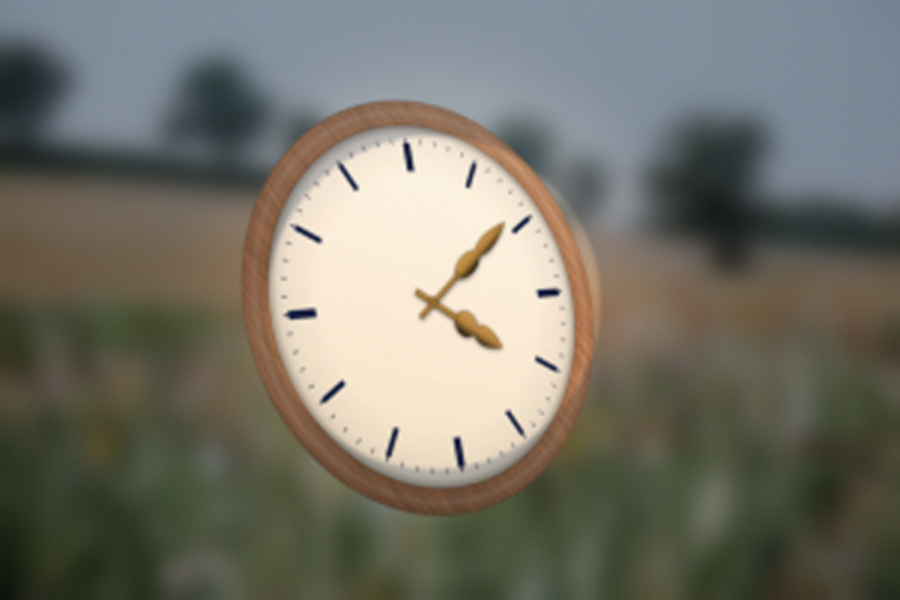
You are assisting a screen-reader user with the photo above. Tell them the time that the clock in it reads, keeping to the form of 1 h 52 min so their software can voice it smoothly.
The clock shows 4 h 09 min
